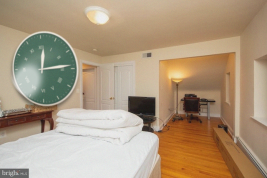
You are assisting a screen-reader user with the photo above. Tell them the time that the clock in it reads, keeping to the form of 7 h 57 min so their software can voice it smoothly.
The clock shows 12 h 14 min
